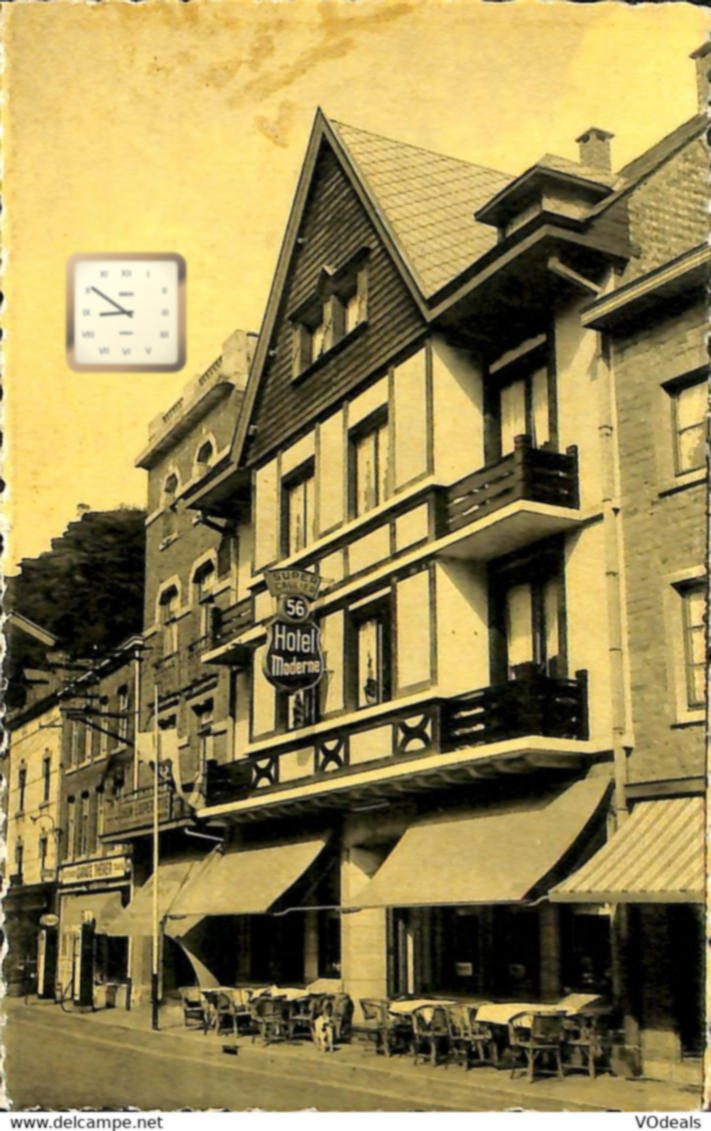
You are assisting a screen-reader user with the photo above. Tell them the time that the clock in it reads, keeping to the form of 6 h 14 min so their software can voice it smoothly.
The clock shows 8 h 51 min
